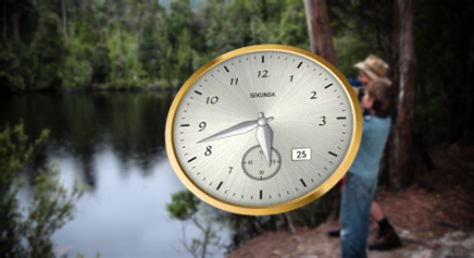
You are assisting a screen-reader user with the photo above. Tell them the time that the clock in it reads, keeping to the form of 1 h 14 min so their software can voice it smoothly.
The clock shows 5 h 42 min
